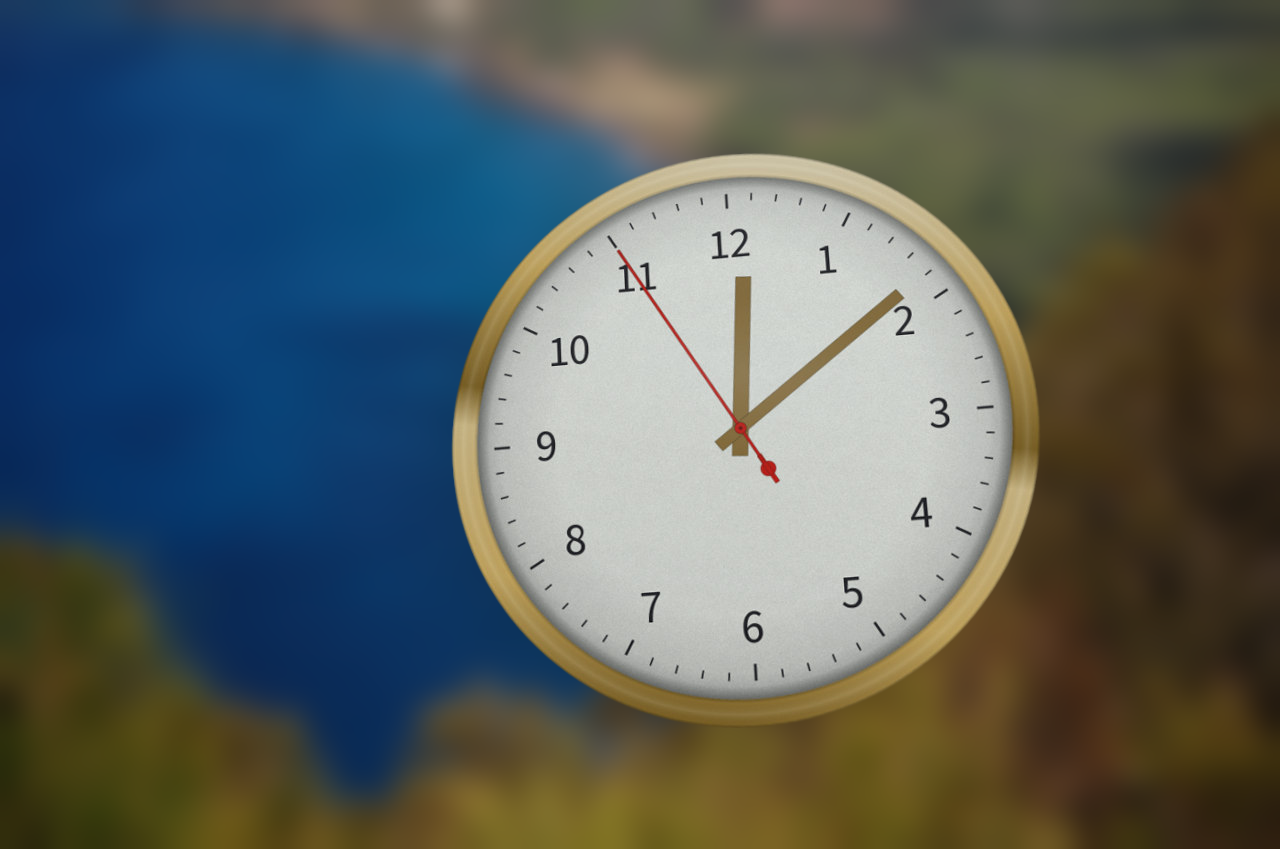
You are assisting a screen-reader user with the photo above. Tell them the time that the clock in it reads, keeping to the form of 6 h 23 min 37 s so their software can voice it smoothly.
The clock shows 12 h 08 min 55 s
